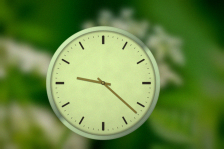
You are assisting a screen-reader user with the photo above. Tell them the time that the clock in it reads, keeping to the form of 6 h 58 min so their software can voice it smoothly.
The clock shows 9 h 22 min
